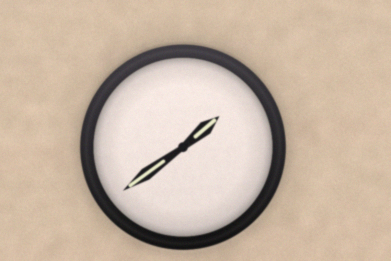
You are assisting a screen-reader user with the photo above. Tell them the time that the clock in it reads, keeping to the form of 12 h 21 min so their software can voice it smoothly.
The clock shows 1 h 39 min
